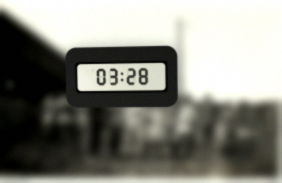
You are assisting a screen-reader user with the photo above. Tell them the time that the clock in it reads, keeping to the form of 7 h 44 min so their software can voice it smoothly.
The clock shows 3 h 28 min
